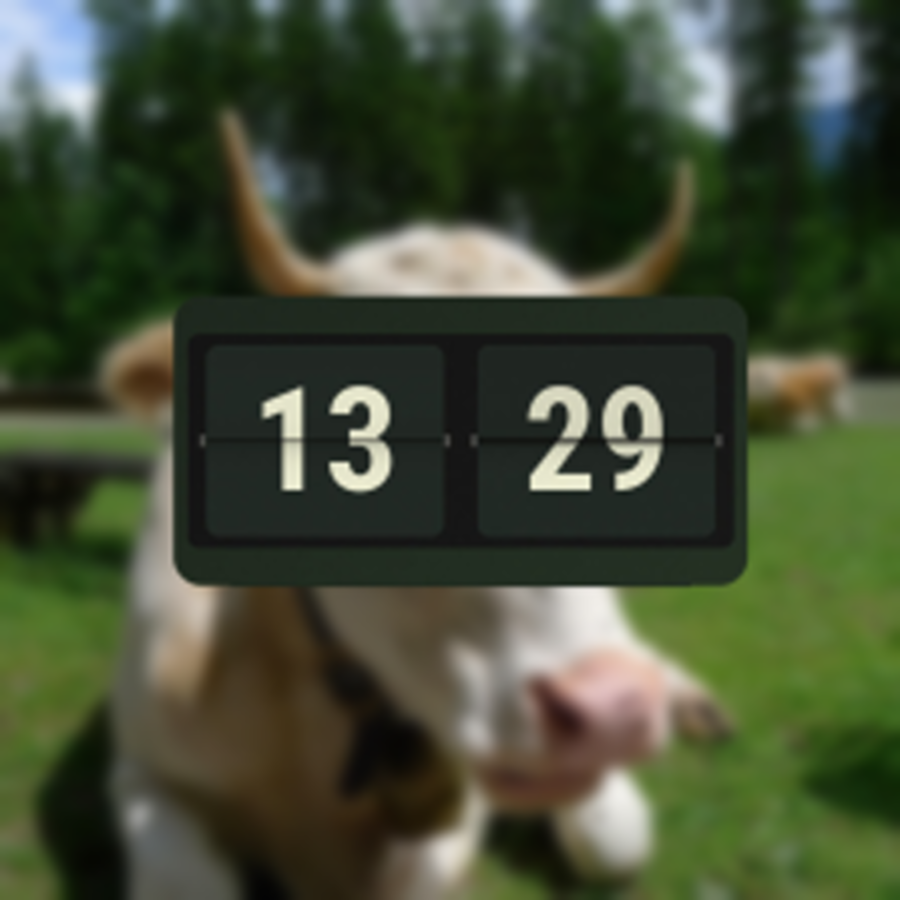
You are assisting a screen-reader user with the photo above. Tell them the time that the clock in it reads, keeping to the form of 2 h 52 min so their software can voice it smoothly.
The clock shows 13 h 29 min
